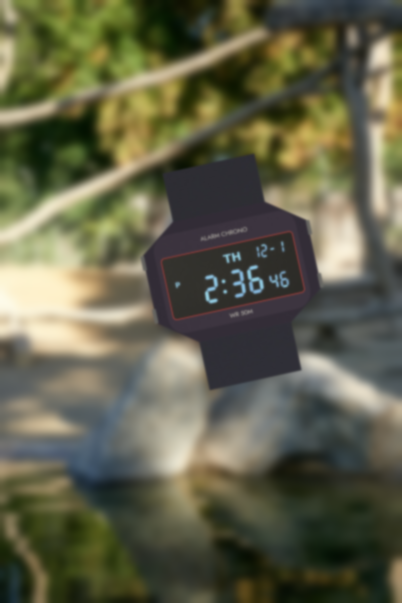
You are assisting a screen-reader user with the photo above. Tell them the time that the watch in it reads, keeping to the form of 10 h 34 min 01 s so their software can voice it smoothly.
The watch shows 2 h 36 min 46 s
